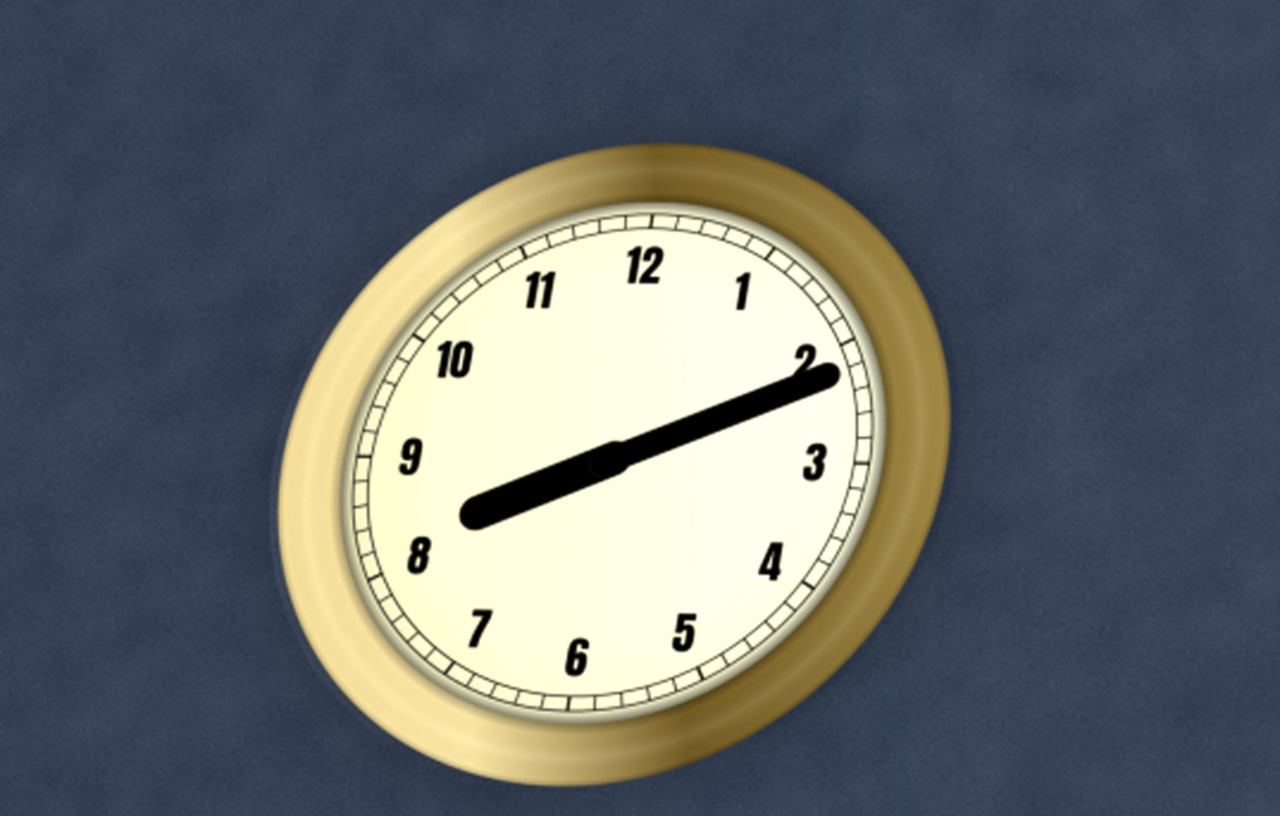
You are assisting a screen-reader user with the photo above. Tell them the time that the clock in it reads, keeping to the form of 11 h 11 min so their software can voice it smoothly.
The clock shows 8 h 11 min
